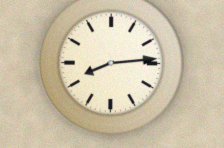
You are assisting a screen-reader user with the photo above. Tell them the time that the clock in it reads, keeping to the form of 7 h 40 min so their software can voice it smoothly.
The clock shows 8 h 14 min
